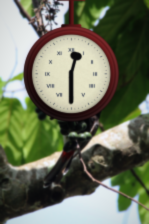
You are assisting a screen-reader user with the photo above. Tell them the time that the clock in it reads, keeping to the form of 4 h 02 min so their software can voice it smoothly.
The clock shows 12 h 30 min
